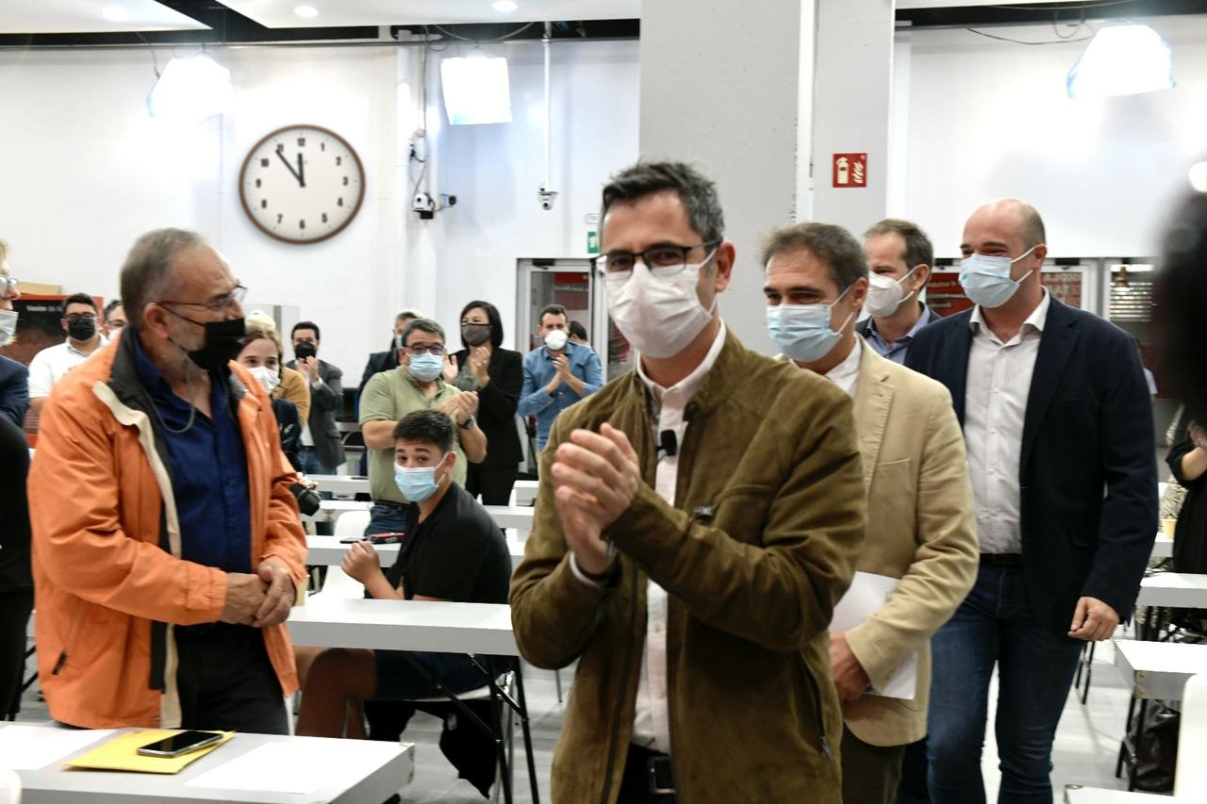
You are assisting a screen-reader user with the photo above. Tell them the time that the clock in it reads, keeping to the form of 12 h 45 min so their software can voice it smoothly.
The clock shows 11 h 54 min
